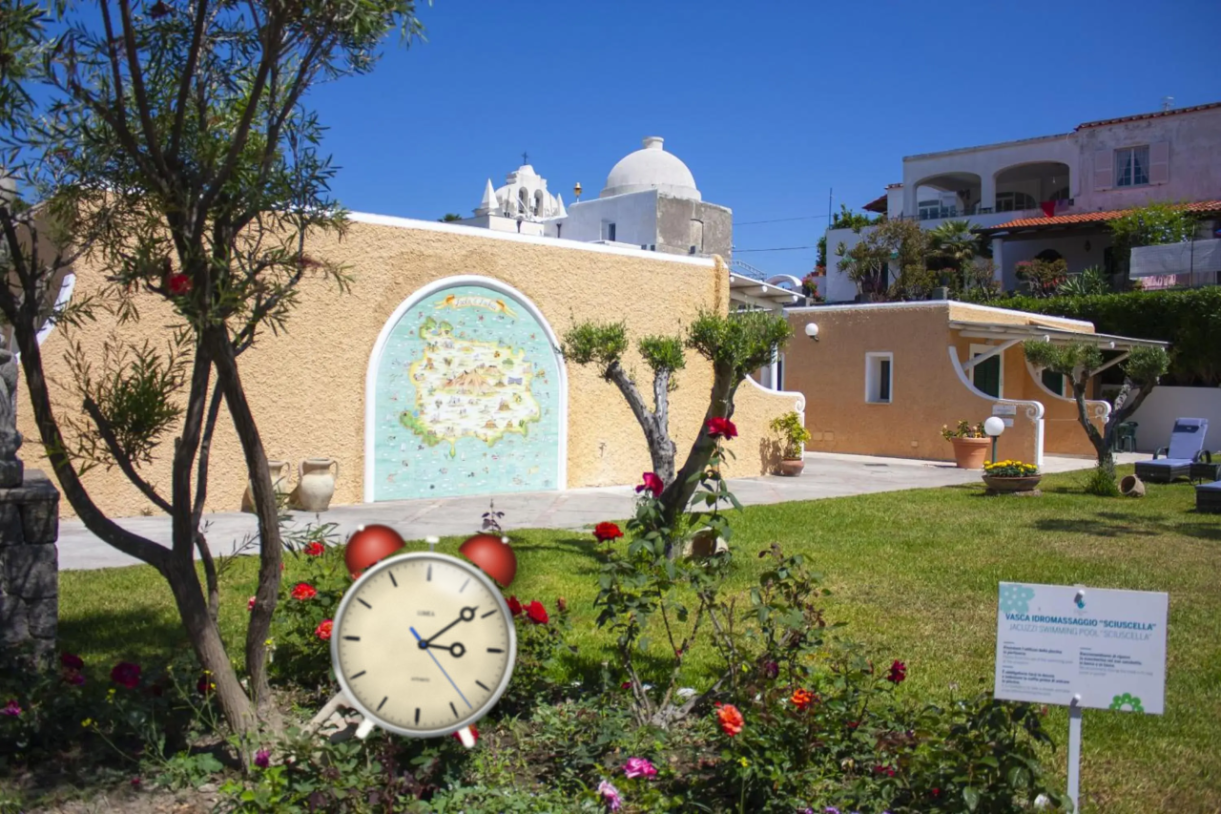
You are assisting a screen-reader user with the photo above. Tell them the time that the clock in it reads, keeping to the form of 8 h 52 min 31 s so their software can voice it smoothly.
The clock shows 3 h 08 min 23 s
